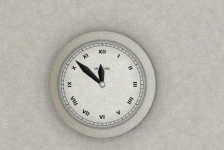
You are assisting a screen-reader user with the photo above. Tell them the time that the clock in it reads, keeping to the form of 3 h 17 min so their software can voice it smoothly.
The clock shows 11 h 52 min
